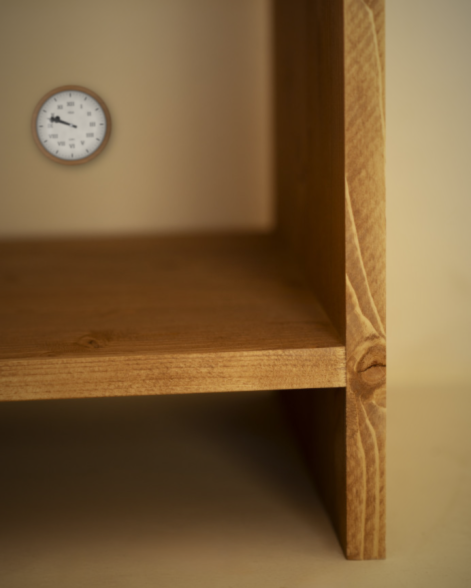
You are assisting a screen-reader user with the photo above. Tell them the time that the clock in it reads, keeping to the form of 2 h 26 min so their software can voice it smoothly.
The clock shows 9 h 48 min
